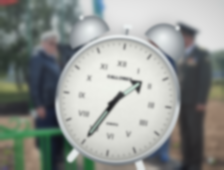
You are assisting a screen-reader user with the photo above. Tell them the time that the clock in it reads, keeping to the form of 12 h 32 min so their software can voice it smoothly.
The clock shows 1 h 35 min
